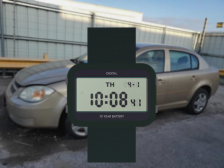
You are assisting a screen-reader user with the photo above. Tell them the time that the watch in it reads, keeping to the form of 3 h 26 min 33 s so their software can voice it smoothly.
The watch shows 10 h 08 min 41 s
